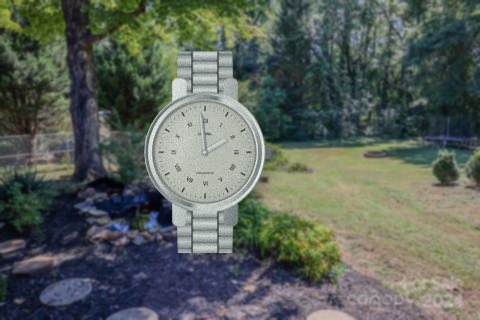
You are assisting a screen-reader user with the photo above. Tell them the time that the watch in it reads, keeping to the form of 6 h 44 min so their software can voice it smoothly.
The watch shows 1 h 59 min
